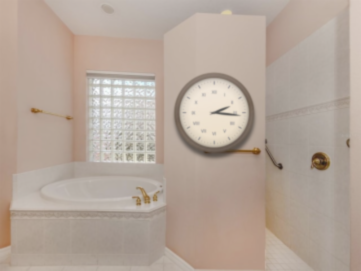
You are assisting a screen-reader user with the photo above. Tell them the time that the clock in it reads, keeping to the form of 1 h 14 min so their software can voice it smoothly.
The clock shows 2 h 16 min
